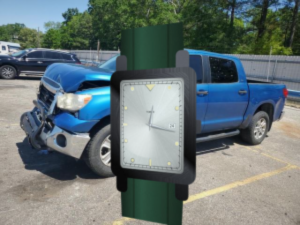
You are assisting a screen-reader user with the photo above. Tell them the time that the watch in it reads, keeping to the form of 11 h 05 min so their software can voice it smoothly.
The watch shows 12 h 17 min
